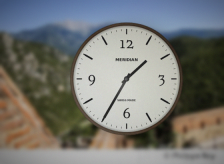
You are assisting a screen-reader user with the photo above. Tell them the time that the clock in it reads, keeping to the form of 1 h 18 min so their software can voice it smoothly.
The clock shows 1 h 35 min
